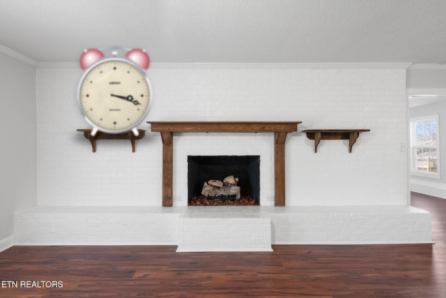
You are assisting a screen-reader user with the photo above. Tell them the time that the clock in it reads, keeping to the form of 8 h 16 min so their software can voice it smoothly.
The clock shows 3 h 18 min
